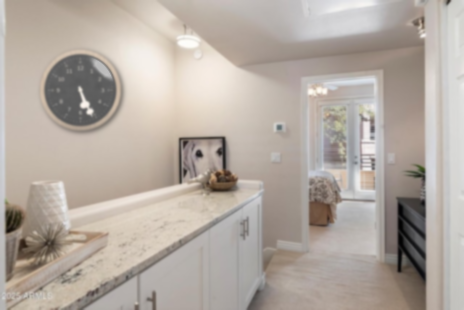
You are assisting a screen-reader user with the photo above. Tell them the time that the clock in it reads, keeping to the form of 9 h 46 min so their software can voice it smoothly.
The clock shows 5 h 26 min
